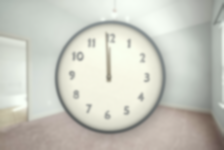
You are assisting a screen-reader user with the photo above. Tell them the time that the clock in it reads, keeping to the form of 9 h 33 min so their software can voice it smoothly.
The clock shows 11 h 59 min
